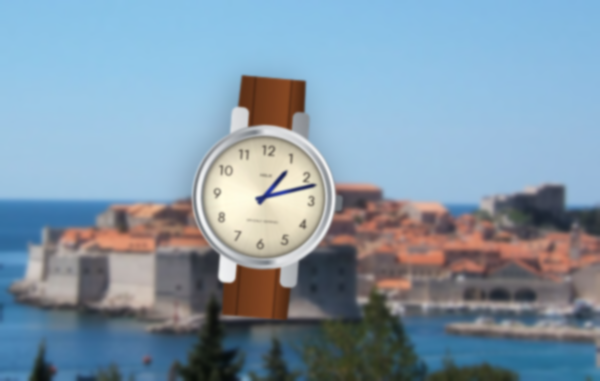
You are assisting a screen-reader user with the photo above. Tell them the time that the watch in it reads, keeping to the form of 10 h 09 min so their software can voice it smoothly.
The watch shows 1 h 12 min
